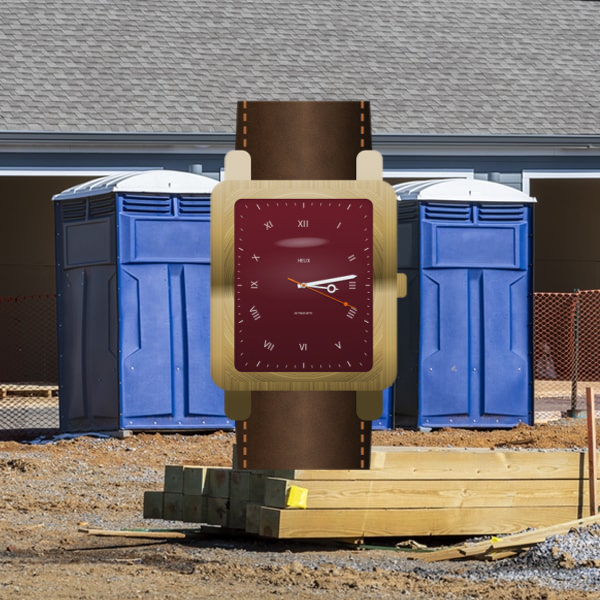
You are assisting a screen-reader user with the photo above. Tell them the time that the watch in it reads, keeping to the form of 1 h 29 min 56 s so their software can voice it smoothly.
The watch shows 3 h 13 min 19 s
